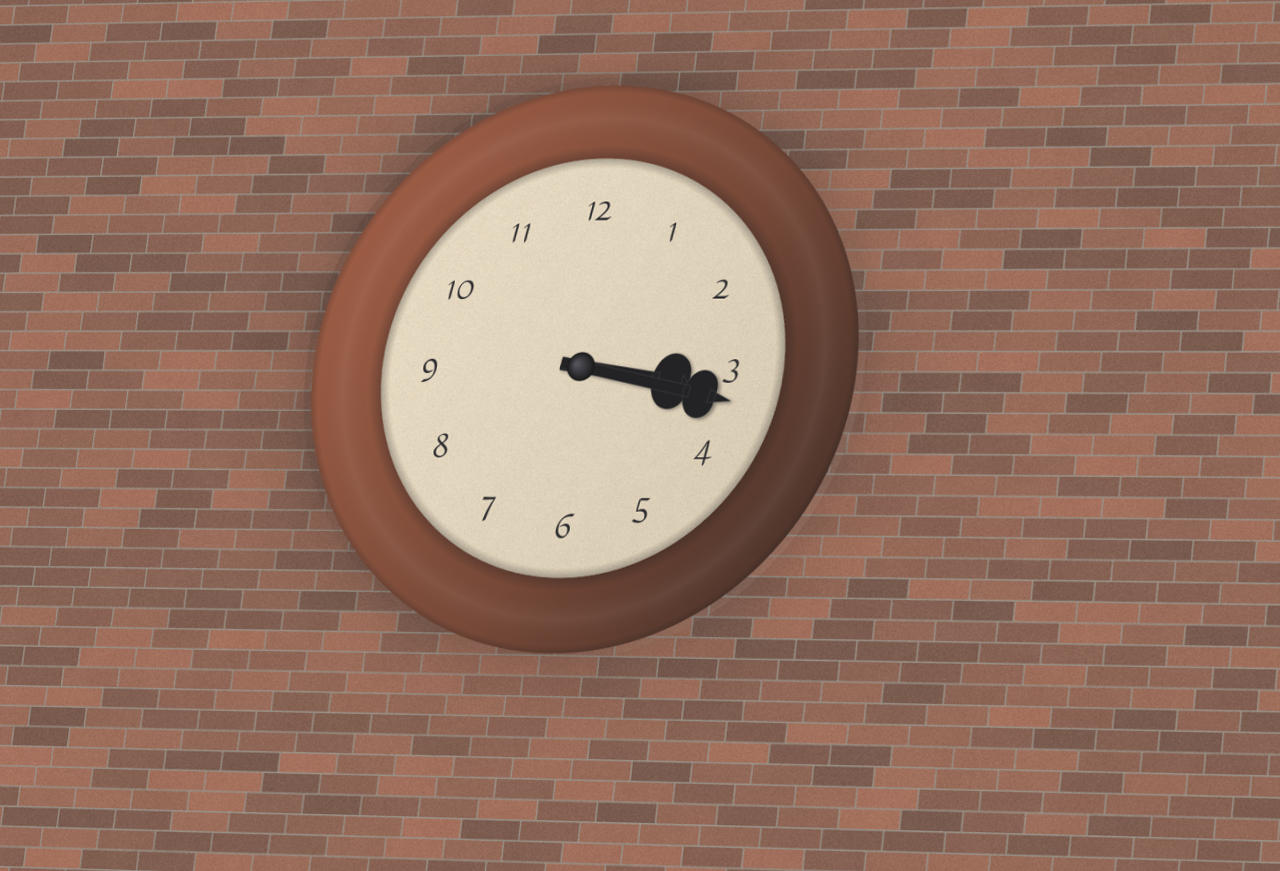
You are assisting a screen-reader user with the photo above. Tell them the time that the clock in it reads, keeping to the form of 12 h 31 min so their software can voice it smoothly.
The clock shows 3 h 17 min
